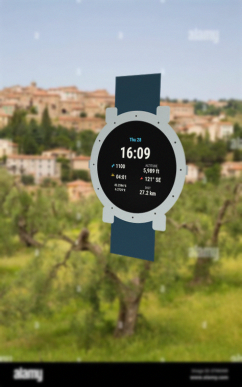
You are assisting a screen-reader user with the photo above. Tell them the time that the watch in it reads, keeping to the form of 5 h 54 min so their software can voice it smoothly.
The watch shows 16 h 09 min
